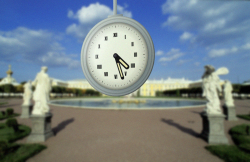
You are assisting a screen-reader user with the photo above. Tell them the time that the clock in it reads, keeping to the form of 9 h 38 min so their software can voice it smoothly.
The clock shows 4 h 27 min
